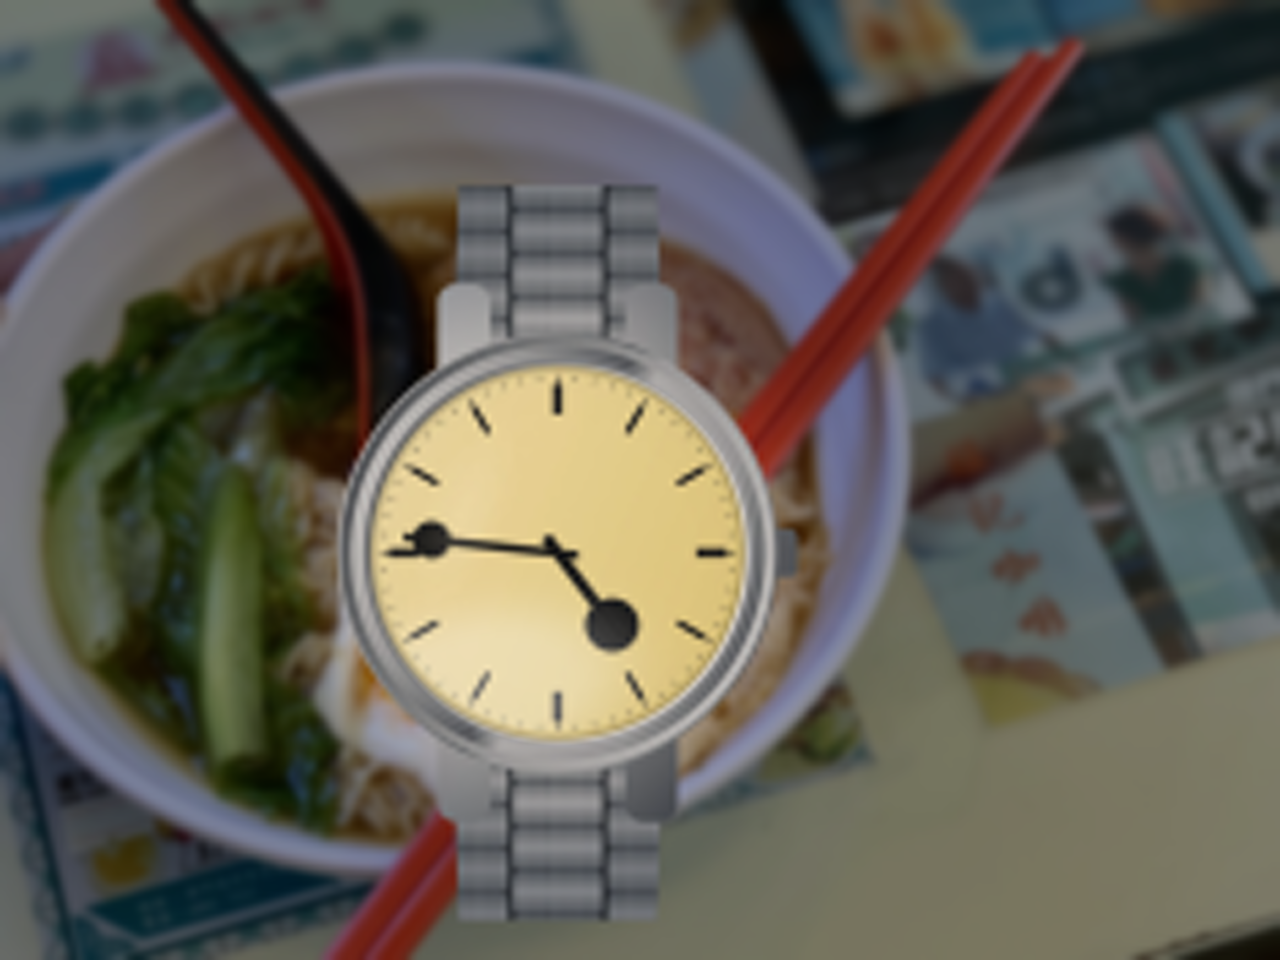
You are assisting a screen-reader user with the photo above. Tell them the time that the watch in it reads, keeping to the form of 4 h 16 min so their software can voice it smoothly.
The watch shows 4 h 46 min
